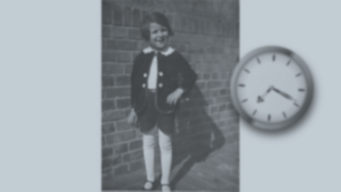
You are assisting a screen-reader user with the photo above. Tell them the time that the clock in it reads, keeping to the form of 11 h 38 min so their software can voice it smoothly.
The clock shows 7 h 19 min
